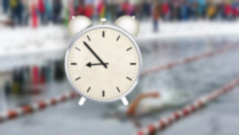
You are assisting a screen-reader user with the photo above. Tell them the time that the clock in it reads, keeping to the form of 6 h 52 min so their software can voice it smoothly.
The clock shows 8 h 53 min
